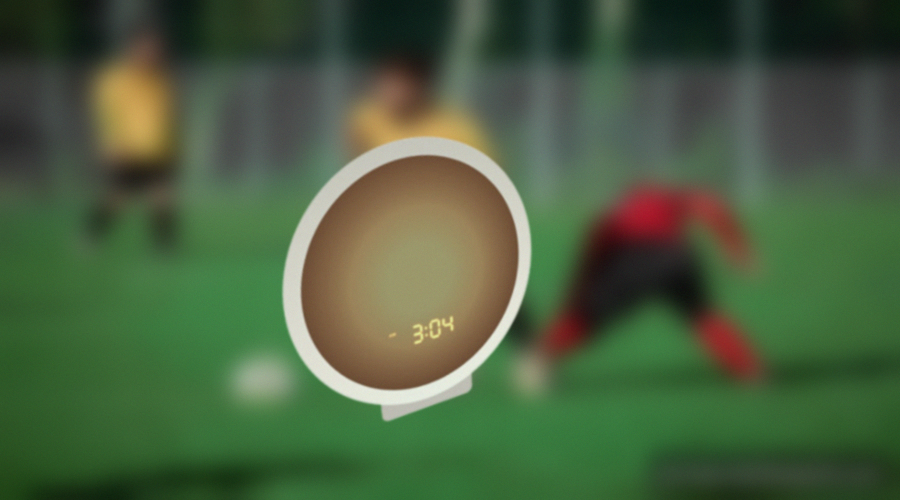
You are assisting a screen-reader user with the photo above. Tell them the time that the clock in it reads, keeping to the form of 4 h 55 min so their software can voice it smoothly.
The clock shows 3 h 04 min
